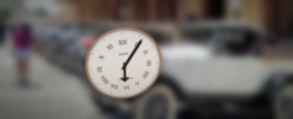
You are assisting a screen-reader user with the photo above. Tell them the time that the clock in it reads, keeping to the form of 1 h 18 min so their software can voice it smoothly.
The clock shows 6 h 06 min
